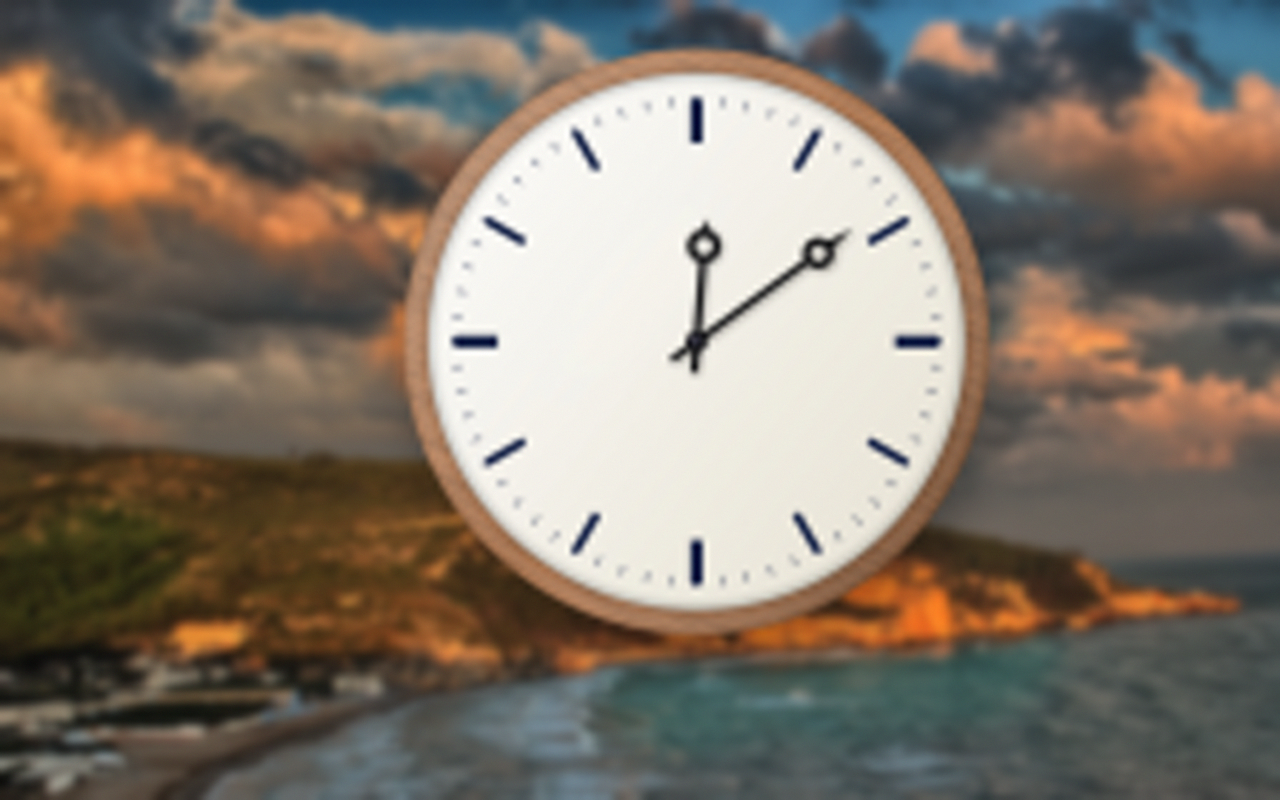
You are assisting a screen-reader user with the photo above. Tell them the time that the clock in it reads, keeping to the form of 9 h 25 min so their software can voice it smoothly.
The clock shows 12 h 09 min
